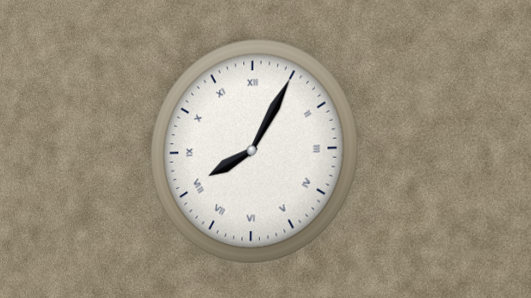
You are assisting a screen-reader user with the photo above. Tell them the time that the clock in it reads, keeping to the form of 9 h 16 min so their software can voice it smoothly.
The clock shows 8 h 05 min
